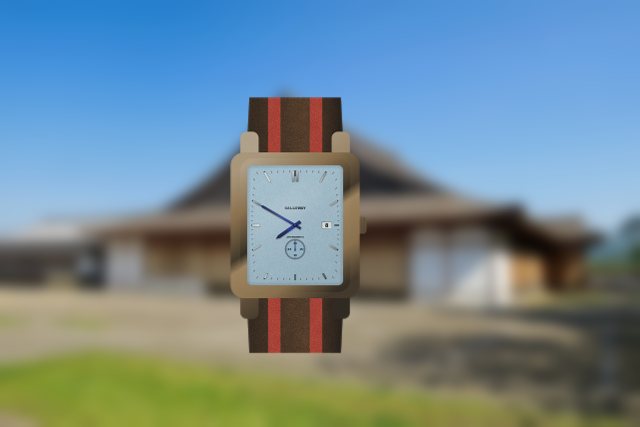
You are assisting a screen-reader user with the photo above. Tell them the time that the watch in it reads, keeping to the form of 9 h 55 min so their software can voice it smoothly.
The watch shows 7 h 50 min
